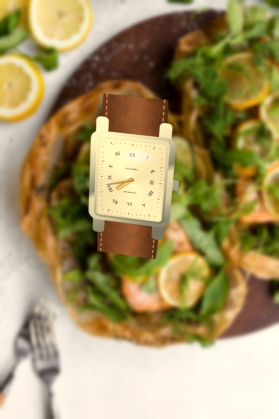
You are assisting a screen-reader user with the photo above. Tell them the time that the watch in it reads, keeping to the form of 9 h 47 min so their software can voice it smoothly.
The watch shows 7 h 42 min
